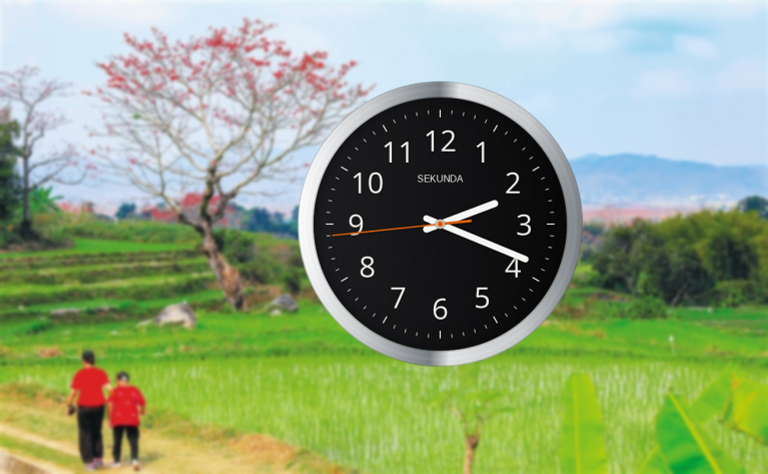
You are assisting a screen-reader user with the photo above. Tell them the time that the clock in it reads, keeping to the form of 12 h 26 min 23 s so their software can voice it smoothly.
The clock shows 2 h 18 min 44 s
